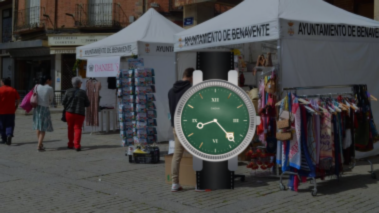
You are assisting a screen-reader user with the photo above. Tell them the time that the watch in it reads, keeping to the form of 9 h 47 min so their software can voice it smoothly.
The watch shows 8 h 23 min
